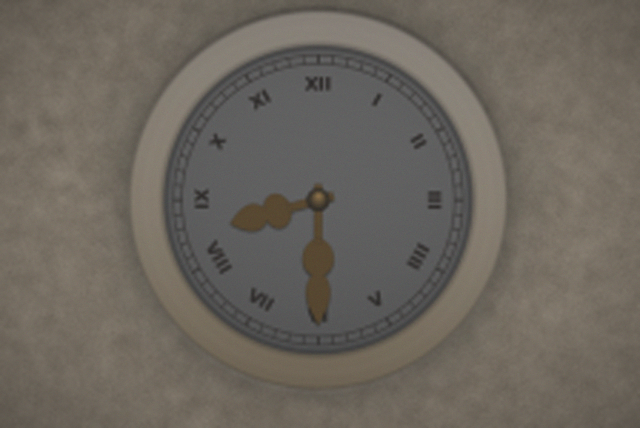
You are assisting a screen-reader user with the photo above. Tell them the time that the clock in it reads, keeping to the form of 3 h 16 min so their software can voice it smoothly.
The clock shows 8 h 30 min
